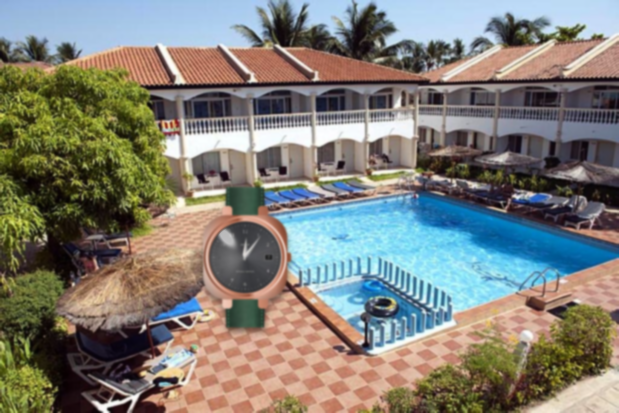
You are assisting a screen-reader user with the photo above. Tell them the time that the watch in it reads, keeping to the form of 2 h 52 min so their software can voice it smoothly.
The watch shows 12 h 06 min
